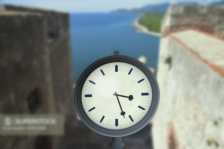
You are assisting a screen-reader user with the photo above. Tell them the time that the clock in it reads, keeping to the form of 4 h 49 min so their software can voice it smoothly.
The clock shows 3 h 27 min
